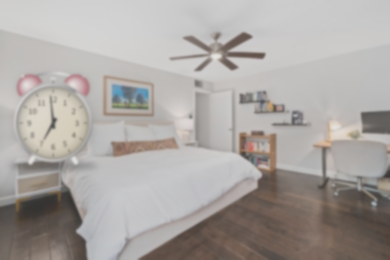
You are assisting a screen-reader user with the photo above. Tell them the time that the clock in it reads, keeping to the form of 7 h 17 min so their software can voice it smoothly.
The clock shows 6 h 59 min
